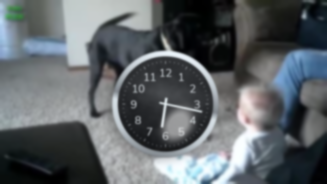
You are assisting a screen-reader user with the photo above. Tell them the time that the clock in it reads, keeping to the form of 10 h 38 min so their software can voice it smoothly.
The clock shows 6 h 17 min
